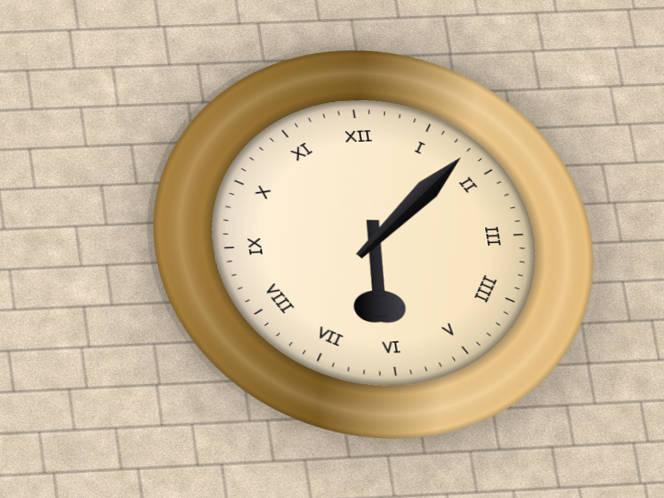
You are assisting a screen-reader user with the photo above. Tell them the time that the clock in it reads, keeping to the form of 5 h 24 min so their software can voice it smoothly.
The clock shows 6 h 08 min
